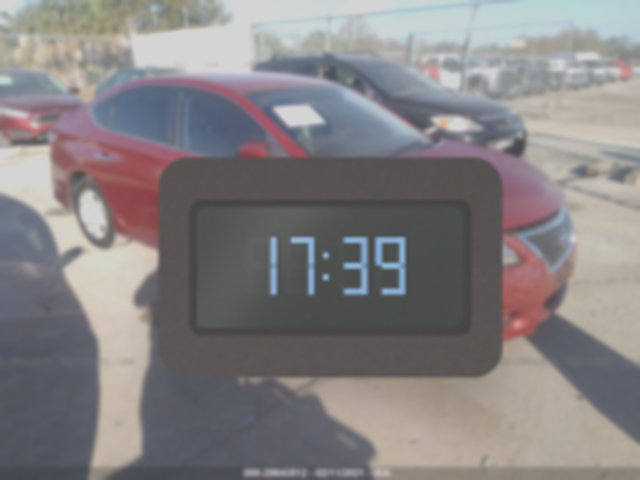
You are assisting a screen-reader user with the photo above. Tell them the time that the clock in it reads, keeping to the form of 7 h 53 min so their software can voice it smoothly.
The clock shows 17 h 39 min
